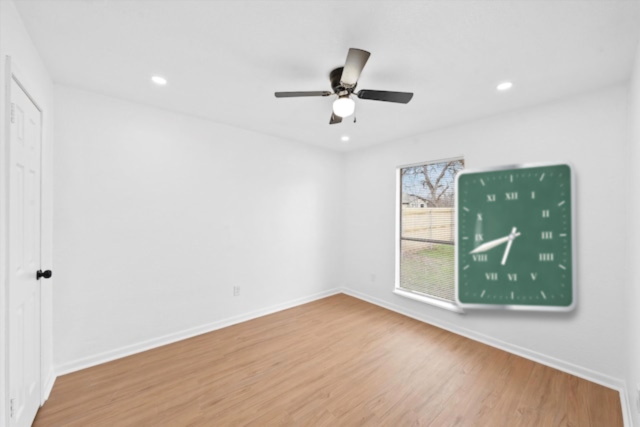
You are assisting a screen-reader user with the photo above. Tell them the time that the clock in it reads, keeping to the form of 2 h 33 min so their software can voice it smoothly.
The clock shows 6 h 42 min
